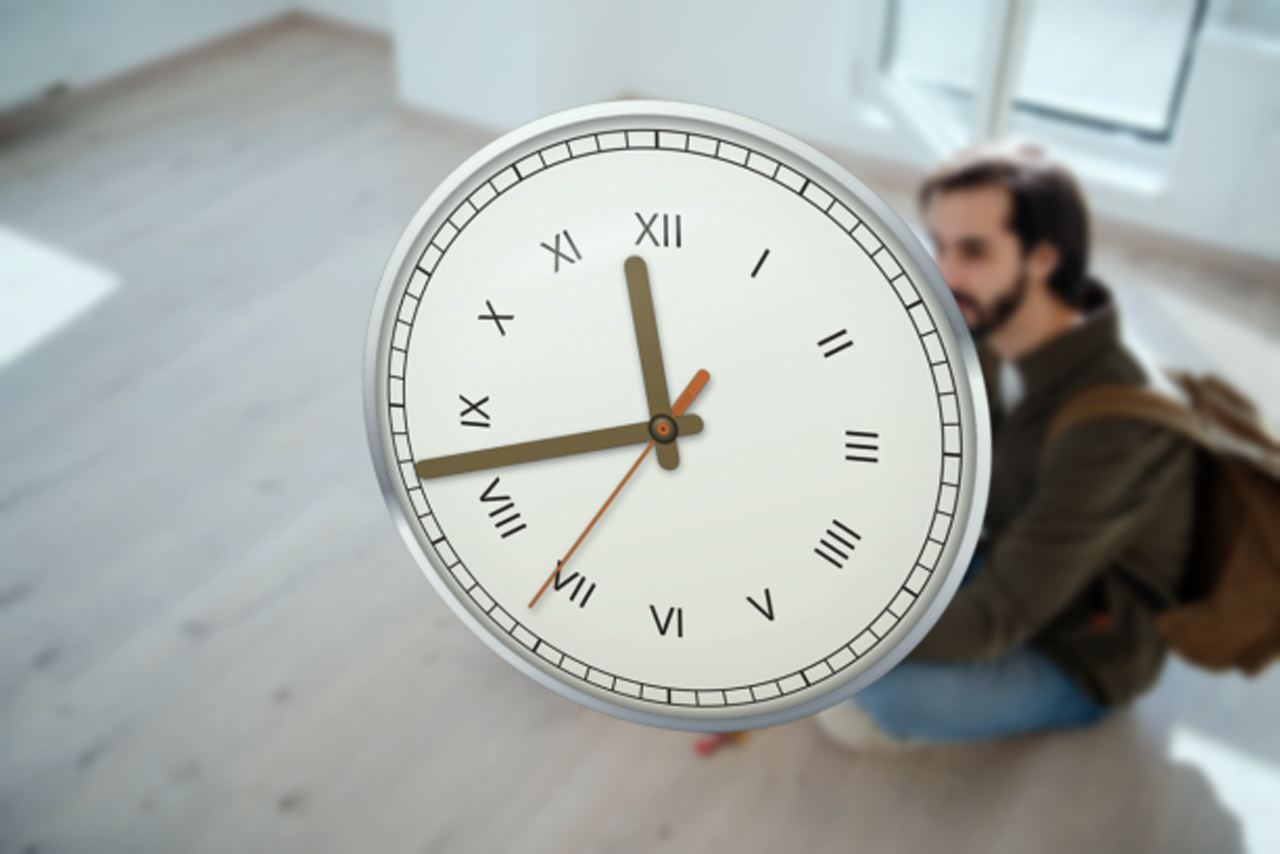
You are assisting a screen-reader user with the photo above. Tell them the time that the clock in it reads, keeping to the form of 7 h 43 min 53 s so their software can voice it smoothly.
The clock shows 11 h 42 min 36 s
